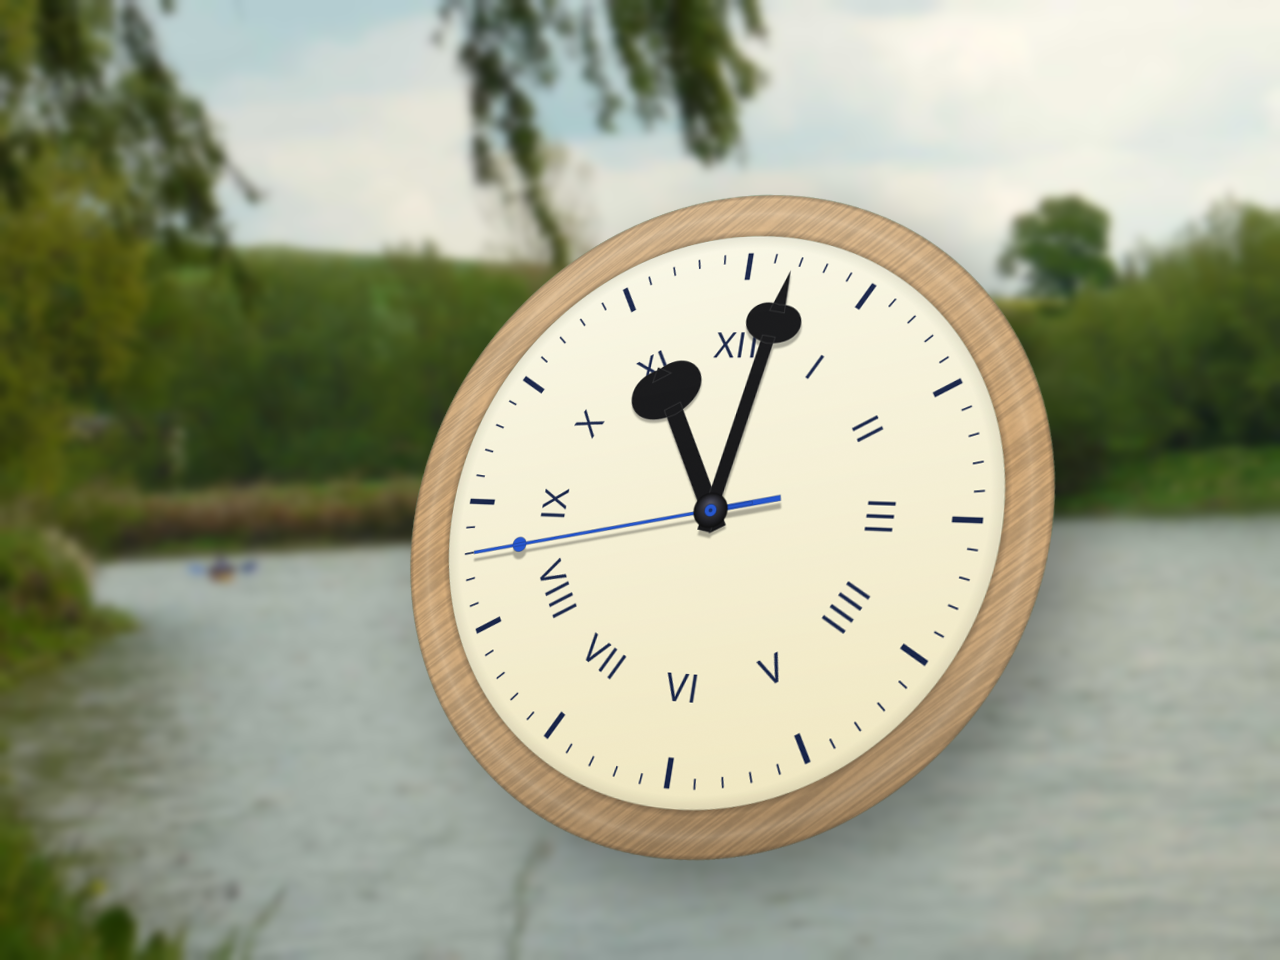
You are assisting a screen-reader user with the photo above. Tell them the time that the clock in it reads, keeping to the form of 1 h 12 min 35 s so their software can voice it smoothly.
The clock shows 11 h 01 min 43 s
